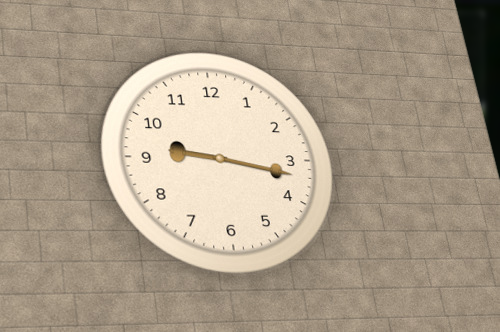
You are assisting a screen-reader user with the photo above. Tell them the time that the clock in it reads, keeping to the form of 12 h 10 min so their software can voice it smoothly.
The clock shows 9 h 17 min
